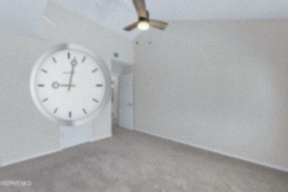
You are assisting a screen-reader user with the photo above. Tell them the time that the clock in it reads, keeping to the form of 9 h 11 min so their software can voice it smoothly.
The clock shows 9 h 02 min
